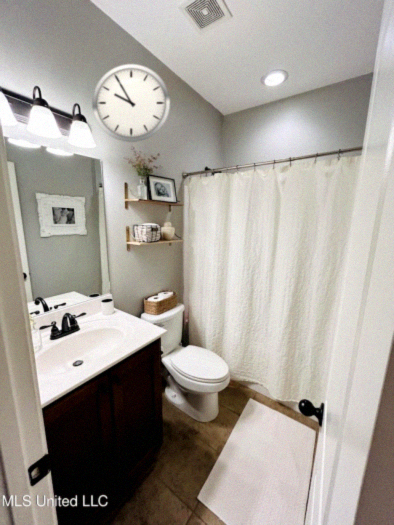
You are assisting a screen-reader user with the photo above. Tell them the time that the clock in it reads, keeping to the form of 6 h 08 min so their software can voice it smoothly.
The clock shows 9 h 55 min
